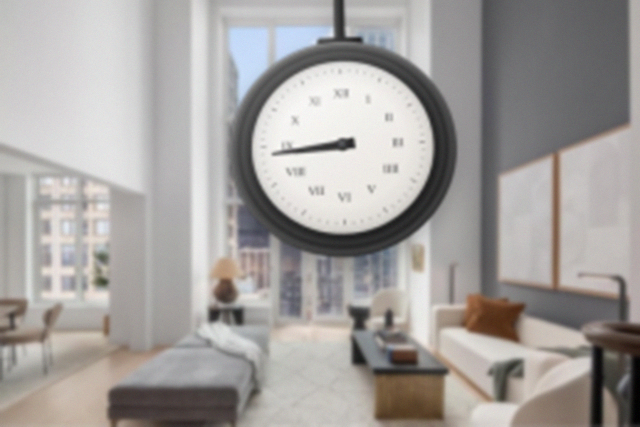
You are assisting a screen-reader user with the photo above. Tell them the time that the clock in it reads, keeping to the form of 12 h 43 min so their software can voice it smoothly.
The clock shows 8 h 44 min
